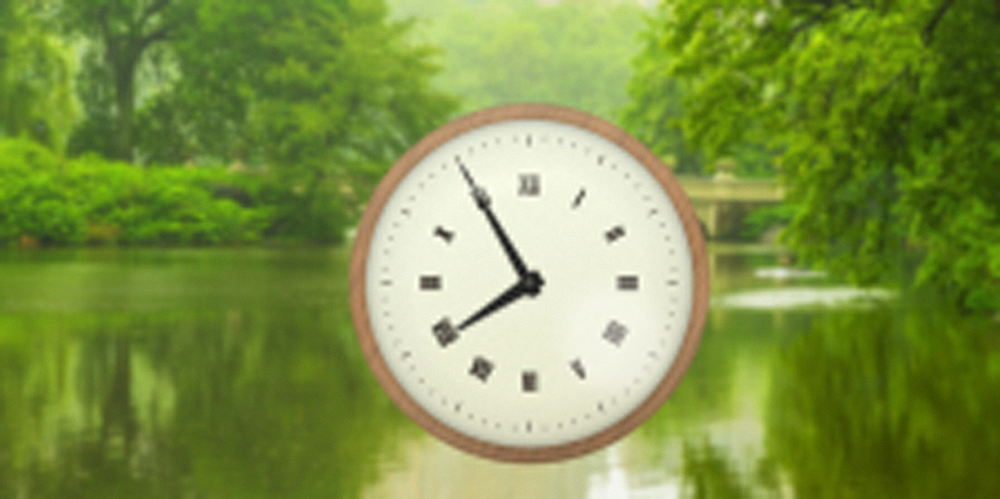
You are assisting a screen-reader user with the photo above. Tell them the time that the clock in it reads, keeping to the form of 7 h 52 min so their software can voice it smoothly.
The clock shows 7 h 55 min
